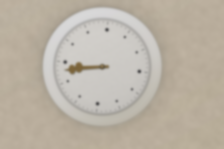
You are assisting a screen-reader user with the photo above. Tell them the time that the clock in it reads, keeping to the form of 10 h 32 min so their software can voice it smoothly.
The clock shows 8 h 43 min
